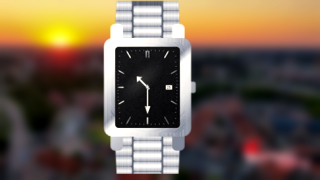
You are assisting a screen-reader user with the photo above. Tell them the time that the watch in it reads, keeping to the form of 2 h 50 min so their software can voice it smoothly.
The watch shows 10 h 30 min
